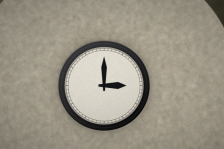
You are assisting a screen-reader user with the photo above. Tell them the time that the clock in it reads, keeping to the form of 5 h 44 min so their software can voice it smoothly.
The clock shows 3 h 00 min
